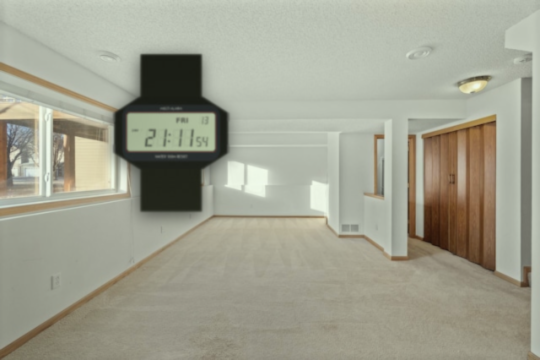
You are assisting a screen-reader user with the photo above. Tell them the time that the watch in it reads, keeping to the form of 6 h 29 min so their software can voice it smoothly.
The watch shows 21 h 11 min
